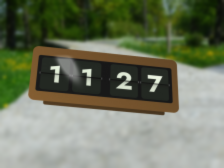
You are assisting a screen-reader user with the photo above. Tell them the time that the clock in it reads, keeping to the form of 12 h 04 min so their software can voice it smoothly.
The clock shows 11 h 27 min
